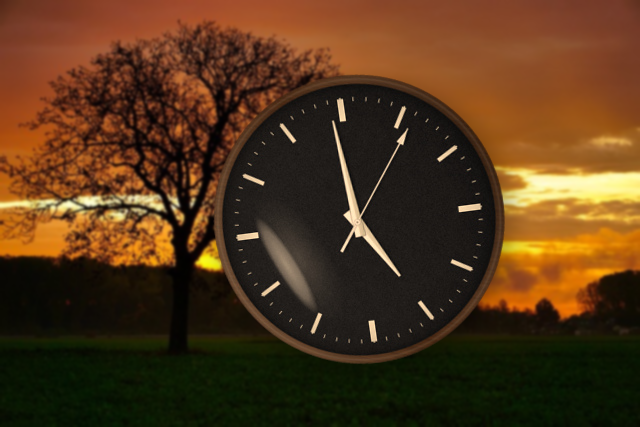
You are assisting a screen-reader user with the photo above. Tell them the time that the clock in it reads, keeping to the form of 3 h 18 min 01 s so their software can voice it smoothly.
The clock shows 4 h 59 min 06 s
